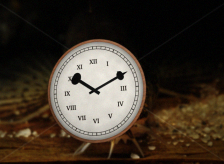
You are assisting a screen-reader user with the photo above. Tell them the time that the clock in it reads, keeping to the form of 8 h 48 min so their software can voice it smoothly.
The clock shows 10 h 11 min
